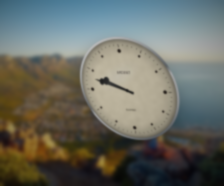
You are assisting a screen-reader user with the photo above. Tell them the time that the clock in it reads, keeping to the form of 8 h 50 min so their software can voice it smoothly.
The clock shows 9 h 48 min
